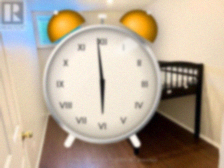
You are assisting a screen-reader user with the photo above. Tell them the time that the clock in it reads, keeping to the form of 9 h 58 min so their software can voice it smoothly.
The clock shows 5 h 59 min
